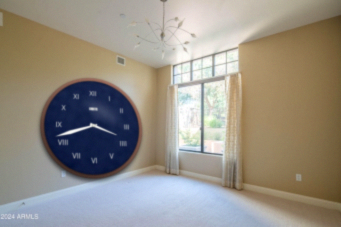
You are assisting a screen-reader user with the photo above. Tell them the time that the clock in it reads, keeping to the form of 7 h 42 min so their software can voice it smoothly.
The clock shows 3 h 42 min
